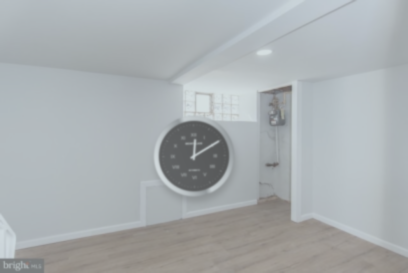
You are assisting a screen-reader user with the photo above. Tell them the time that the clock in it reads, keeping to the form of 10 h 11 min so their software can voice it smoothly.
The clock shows 12 h 10 min
